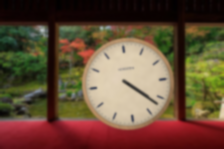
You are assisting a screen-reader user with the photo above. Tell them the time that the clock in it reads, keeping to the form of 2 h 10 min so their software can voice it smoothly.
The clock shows 4 h 22 min
